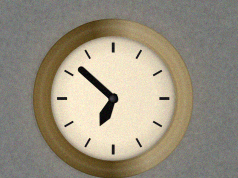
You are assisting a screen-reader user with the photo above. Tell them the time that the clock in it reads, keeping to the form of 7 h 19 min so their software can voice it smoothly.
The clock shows 6 h 52 min
